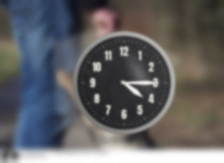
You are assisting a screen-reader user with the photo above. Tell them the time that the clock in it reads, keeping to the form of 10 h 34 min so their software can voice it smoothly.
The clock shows 4 h 15 min
